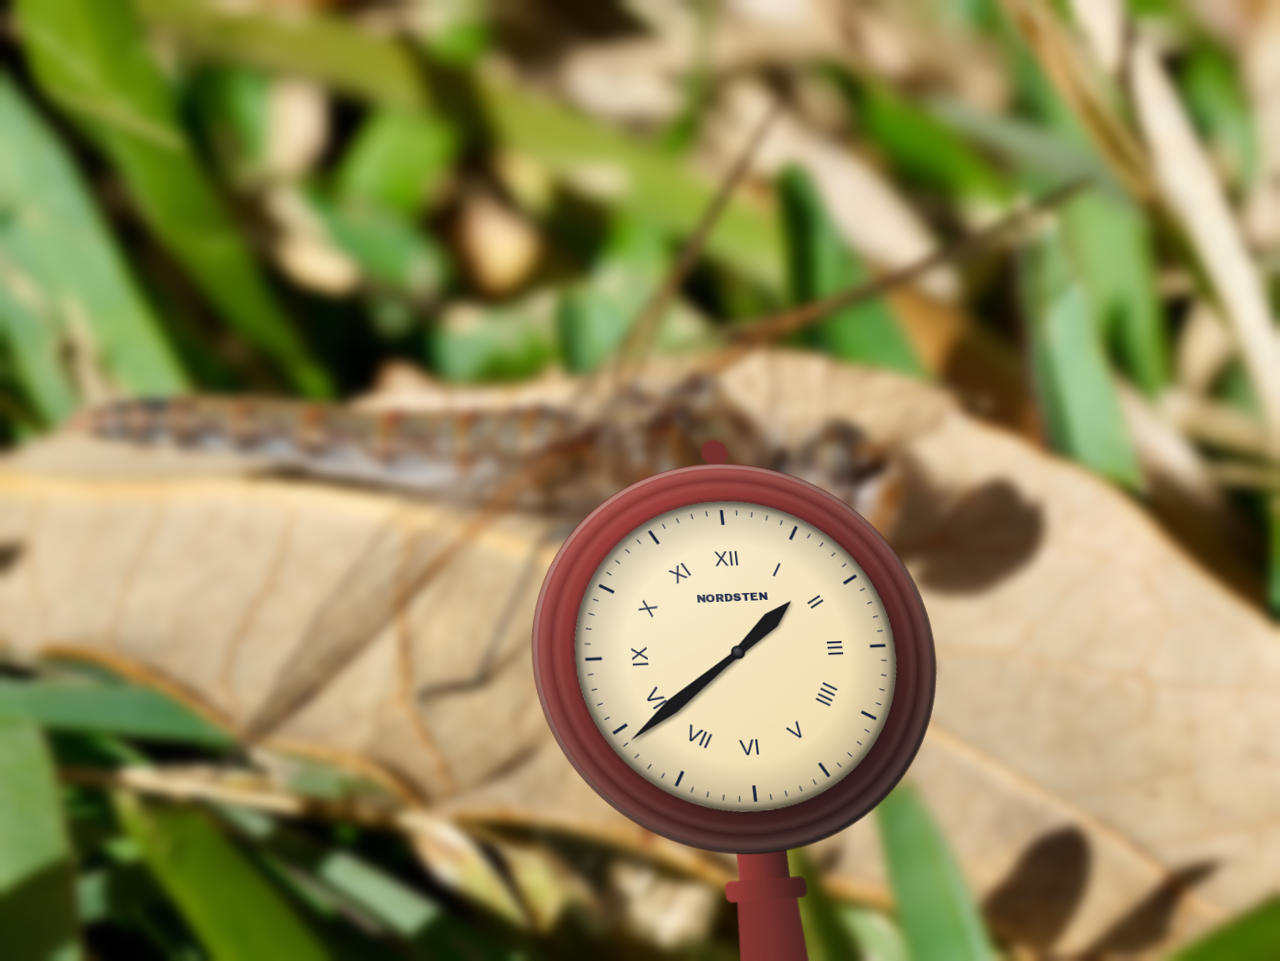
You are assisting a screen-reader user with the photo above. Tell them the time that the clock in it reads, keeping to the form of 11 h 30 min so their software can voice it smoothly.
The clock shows 1 h 39 min
